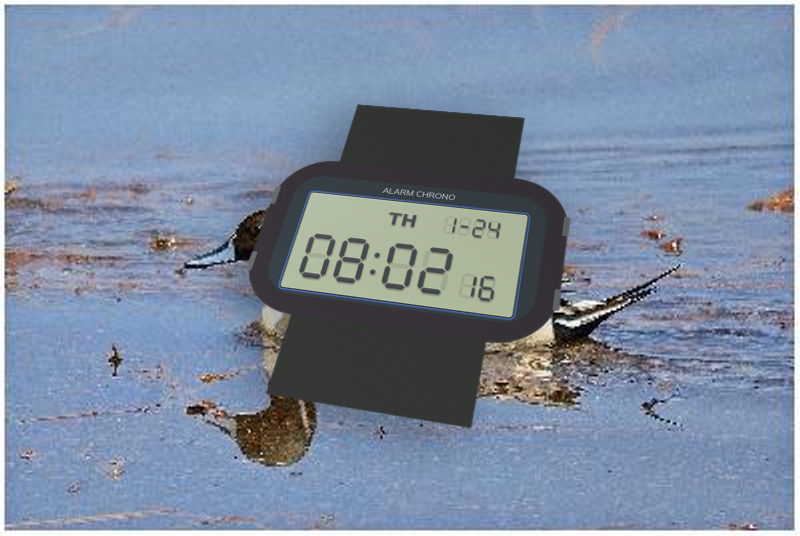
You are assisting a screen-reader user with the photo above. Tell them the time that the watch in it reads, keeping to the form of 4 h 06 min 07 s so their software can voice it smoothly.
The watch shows 8 h 02 min 16 s
